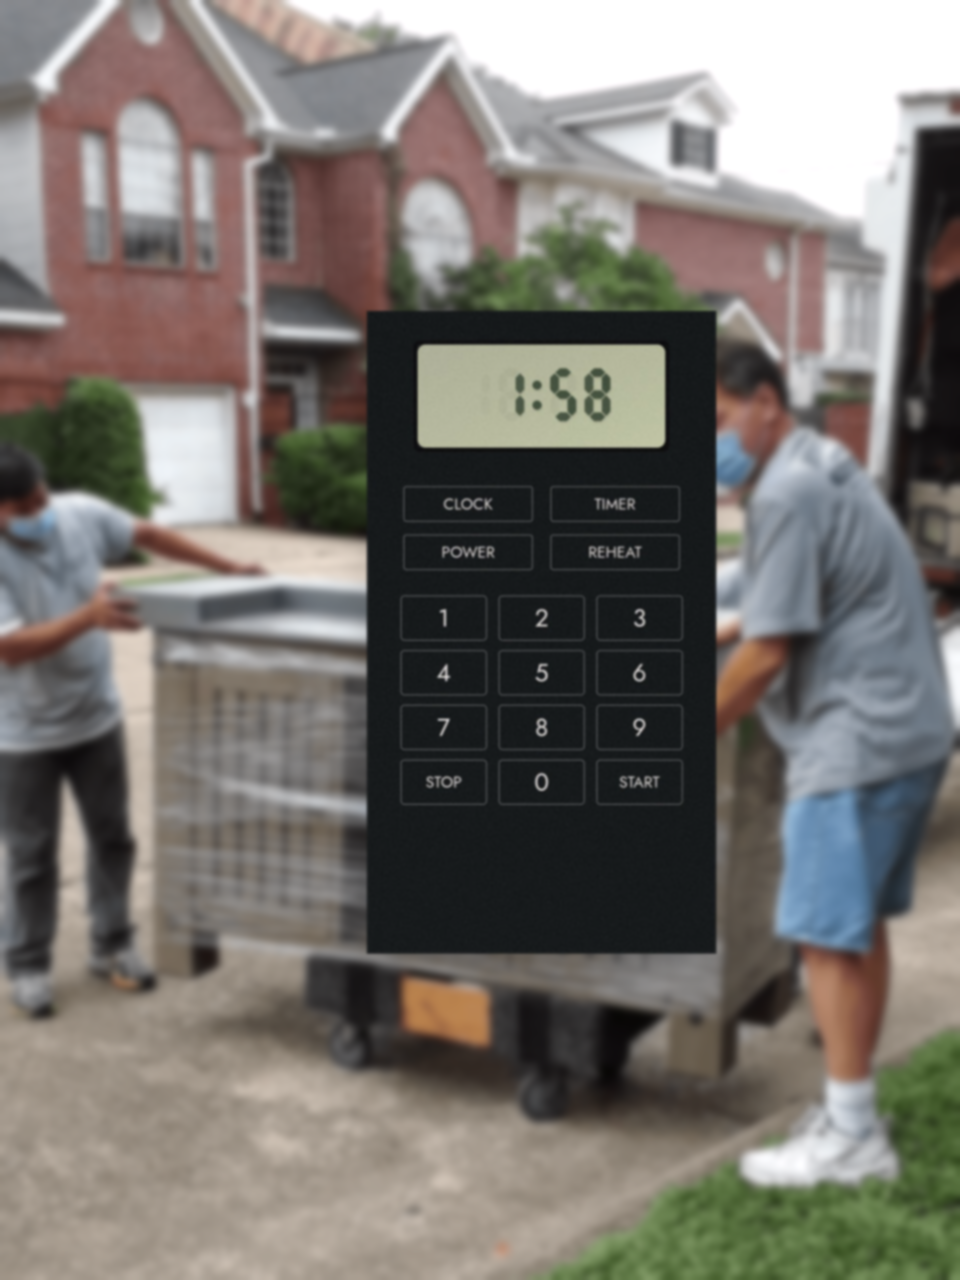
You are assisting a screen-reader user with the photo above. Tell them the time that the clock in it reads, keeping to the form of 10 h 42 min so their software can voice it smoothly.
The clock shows 1 h 58 min
